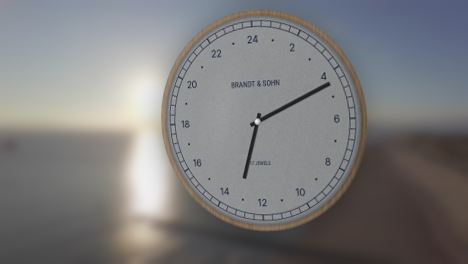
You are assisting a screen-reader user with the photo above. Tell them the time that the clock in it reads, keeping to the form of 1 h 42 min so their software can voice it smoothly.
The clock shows 13 h 11 min
